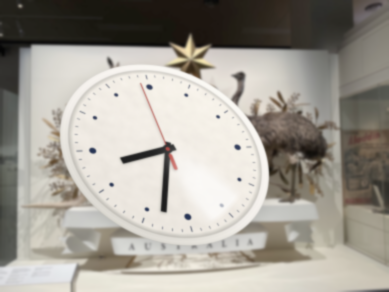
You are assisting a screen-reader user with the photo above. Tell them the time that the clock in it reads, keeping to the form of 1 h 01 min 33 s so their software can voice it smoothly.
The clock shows 8 h 32 min 59 s
